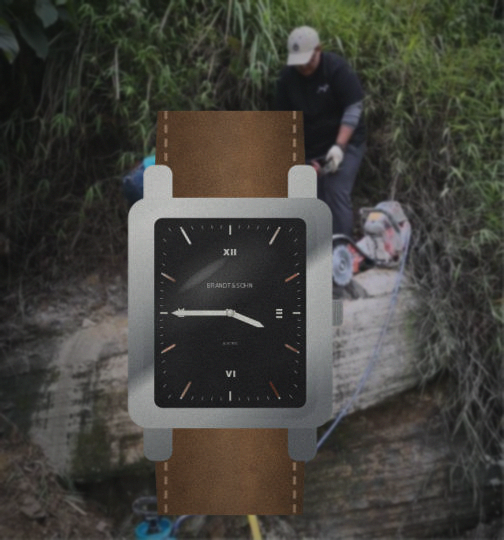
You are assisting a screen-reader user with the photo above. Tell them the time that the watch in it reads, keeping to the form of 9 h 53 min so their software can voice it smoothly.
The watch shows 3 h 45 min
